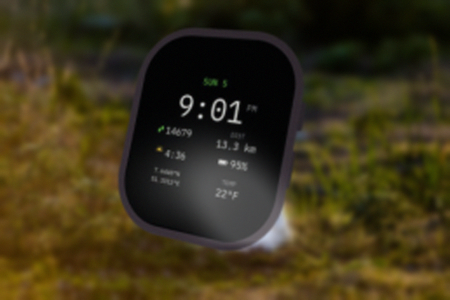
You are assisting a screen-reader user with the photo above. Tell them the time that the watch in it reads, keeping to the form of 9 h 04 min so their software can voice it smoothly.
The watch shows 9 h 01 min
